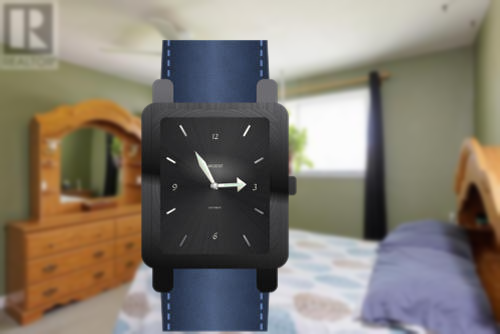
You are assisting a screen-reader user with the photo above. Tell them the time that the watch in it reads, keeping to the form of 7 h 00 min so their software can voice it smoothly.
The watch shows 2 h 55 min
